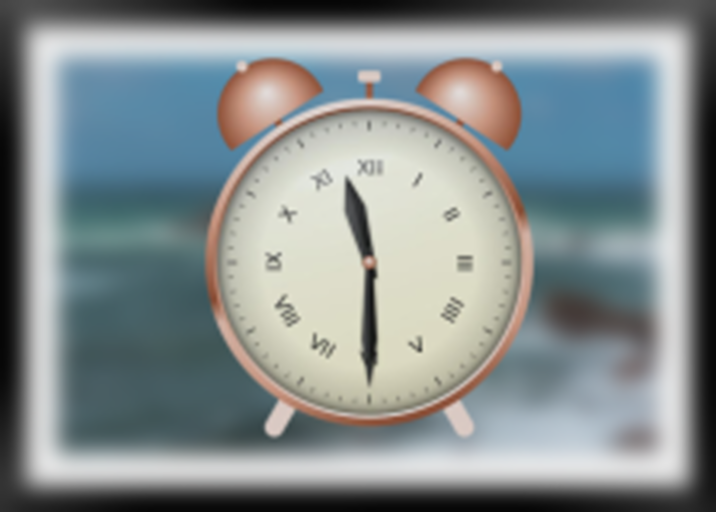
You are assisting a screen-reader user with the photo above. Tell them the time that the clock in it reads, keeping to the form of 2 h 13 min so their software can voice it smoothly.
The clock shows 11 h 30 min
